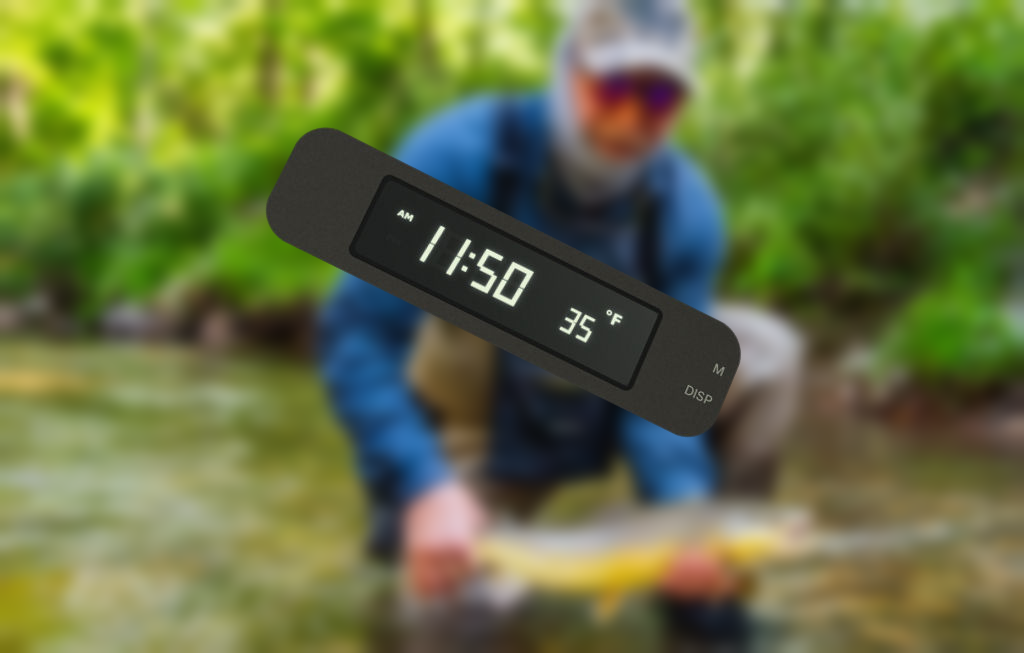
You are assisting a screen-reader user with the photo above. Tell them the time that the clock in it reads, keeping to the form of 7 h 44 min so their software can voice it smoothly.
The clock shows 11 h 50 min
